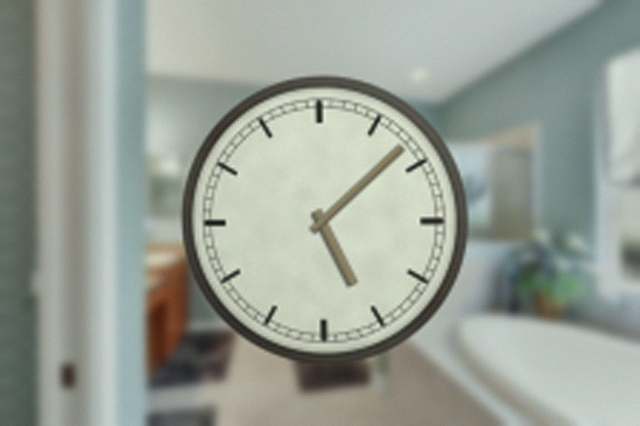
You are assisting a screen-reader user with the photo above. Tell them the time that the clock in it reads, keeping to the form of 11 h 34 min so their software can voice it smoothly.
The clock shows 5 h 08 min
